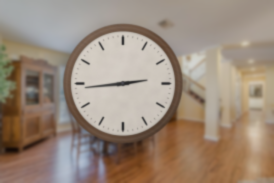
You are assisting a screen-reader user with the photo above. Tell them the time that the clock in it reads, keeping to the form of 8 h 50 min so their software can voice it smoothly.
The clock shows 2 h 44 min
